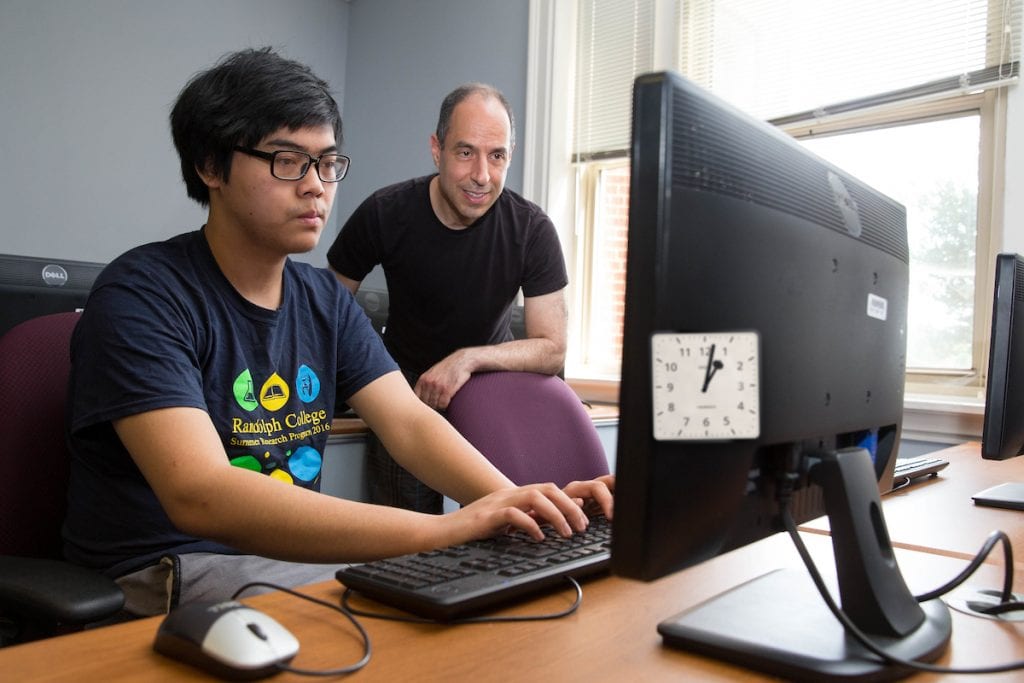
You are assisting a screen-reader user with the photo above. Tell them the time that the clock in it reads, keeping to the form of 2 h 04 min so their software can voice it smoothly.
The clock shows 1 h 02 min
